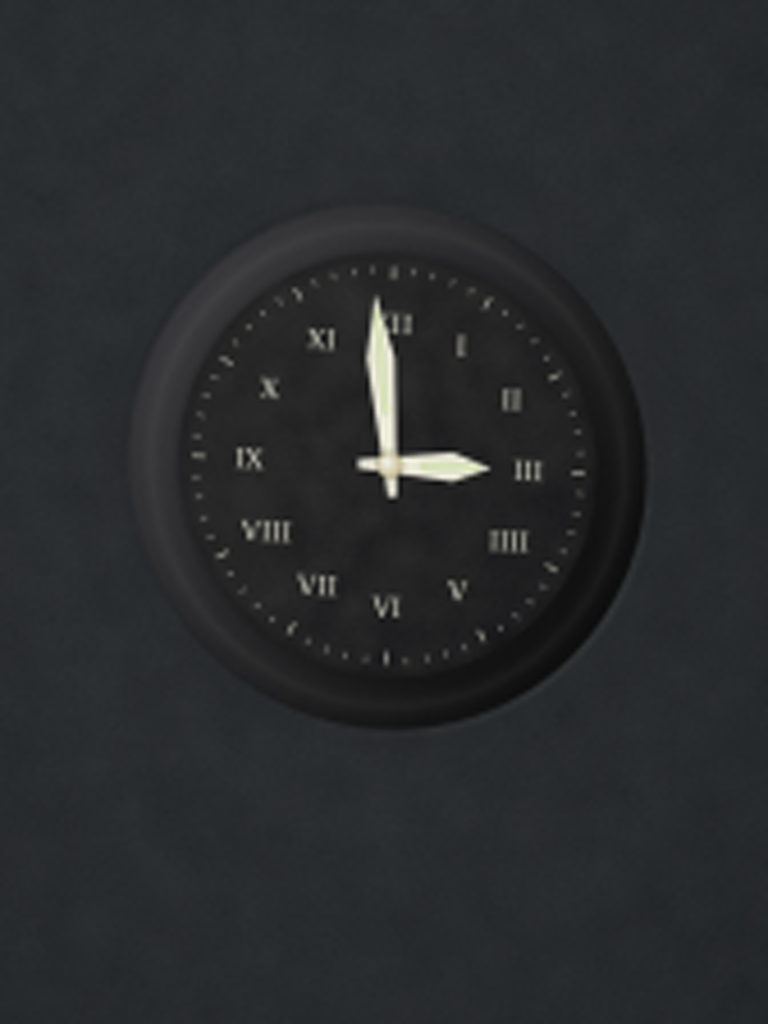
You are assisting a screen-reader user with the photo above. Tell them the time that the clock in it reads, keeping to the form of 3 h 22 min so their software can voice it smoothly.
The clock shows 2 h 59 min
